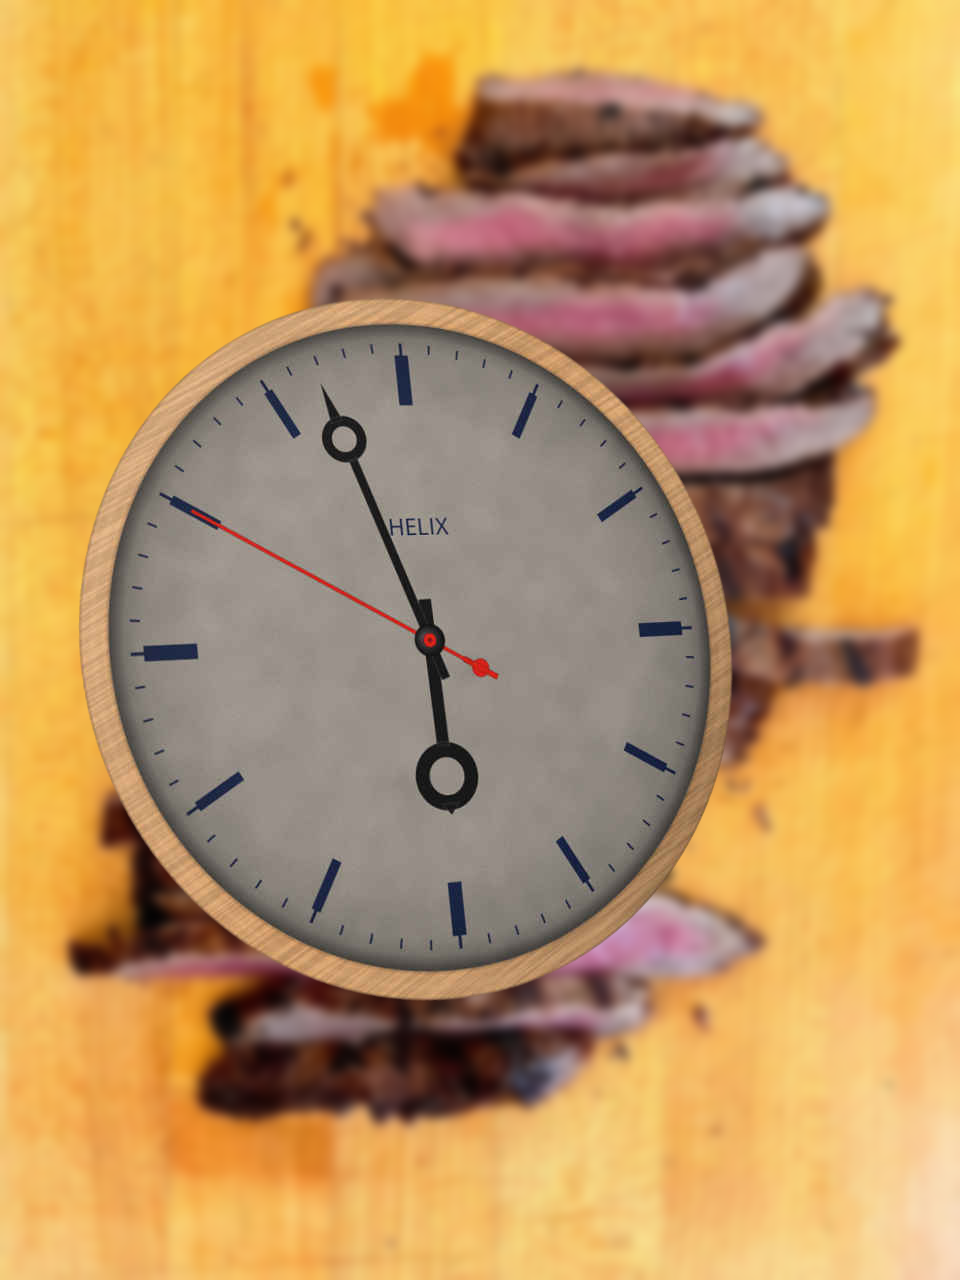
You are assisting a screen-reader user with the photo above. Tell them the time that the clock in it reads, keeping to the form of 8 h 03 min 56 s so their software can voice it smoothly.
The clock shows 5 h 56 min 50 s
